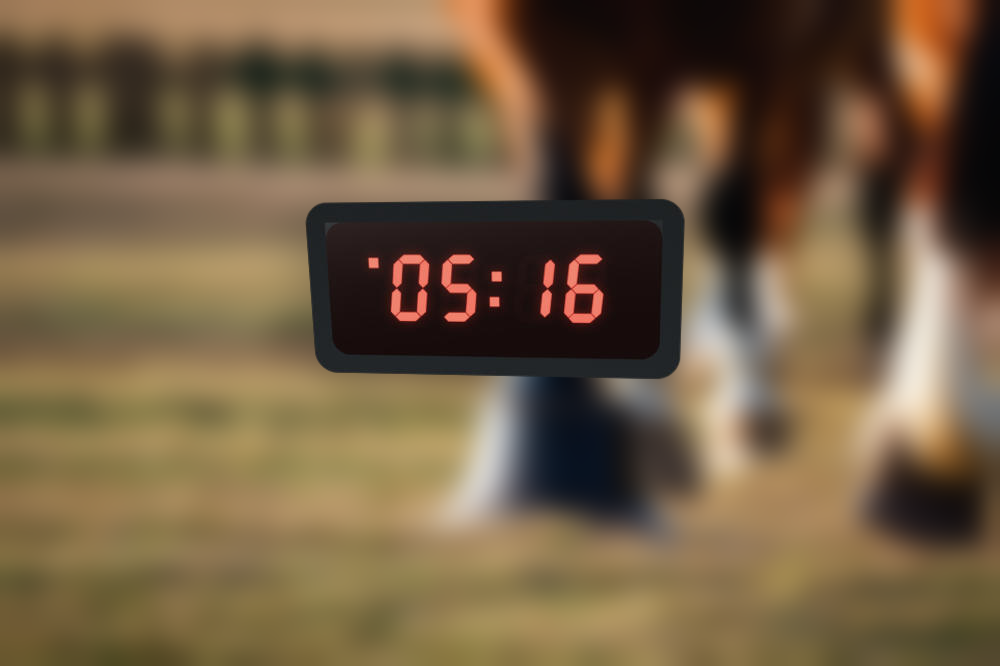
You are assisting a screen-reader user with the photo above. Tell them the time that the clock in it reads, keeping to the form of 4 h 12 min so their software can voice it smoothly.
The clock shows 5 h 16 min
